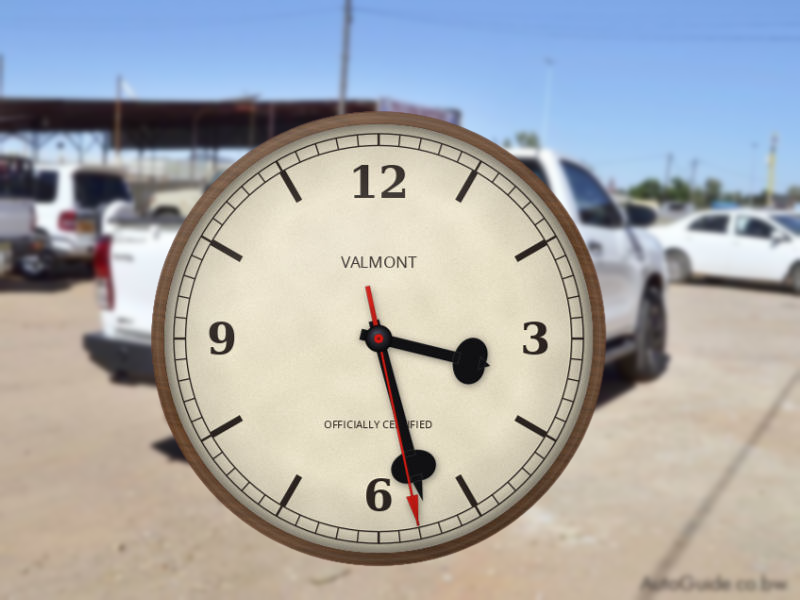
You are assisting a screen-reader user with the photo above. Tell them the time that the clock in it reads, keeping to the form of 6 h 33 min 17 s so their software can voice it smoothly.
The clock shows 3 h 27 min 28 s
